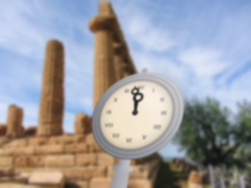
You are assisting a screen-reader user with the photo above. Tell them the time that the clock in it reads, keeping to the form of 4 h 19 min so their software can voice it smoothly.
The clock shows 11 h 58 min
